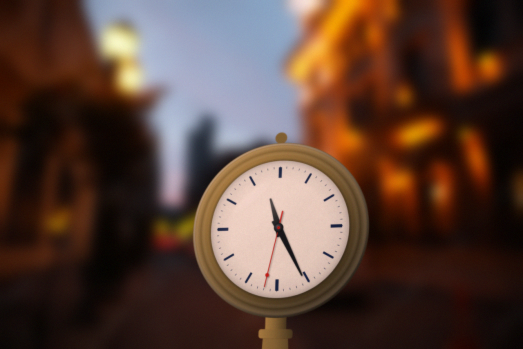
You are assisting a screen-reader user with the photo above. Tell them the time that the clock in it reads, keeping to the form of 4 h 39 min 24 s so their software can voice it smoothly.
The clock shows 11 h 25 min 32 s
